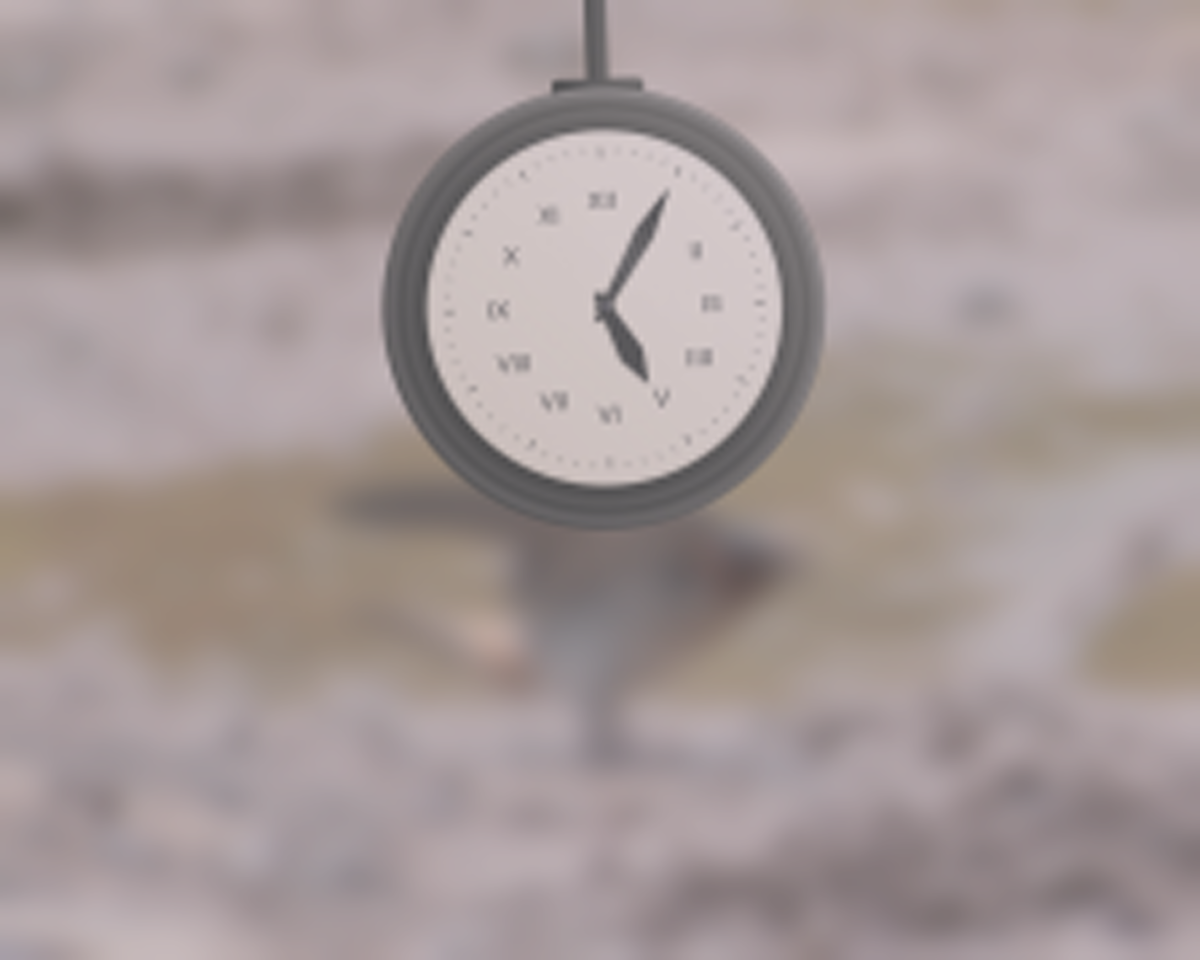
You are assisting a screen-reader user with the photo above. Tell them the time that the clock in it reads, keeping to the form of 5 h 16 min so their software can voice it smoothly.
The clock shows 5 h 05 min
